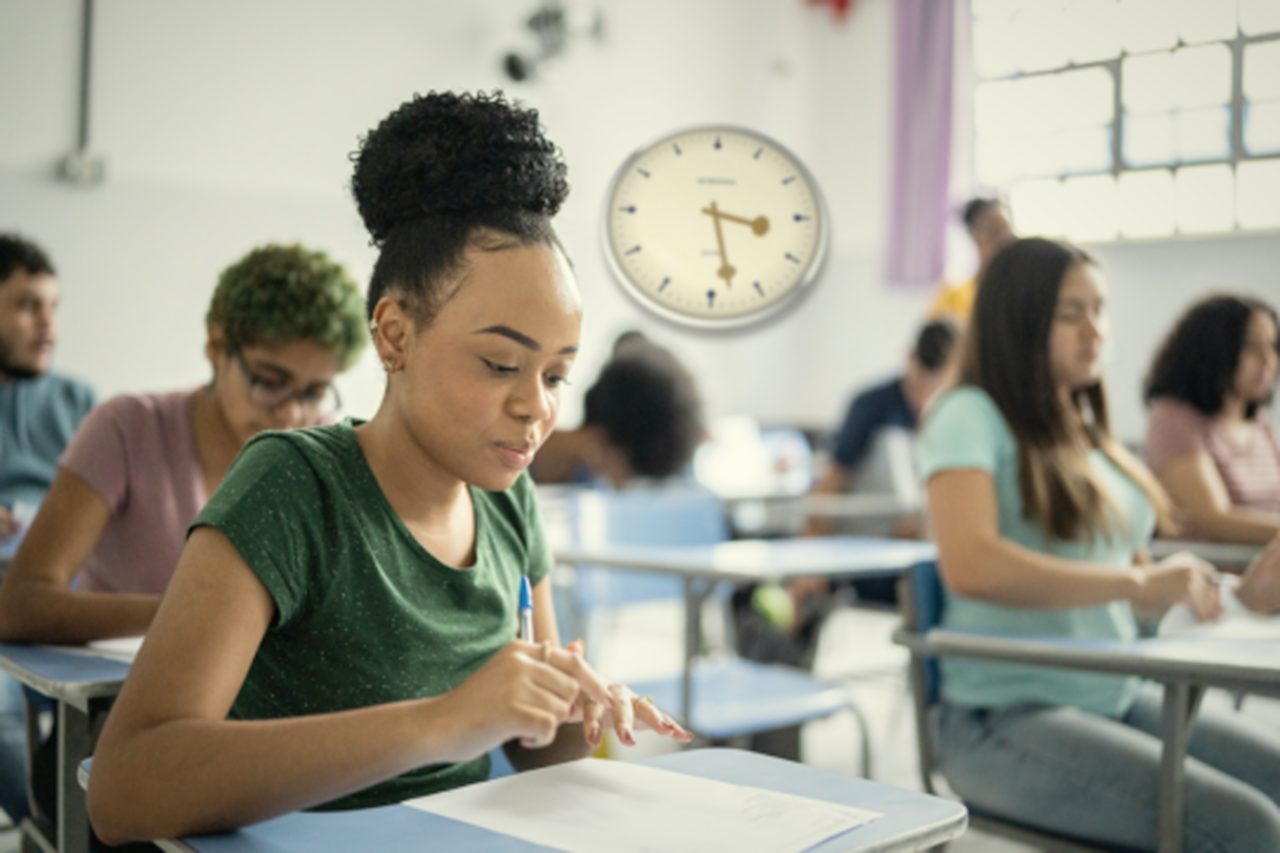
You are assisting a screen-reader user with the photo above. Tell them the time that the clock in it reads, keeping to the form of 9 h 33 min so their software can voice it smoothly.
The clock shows 3 h 28 min
